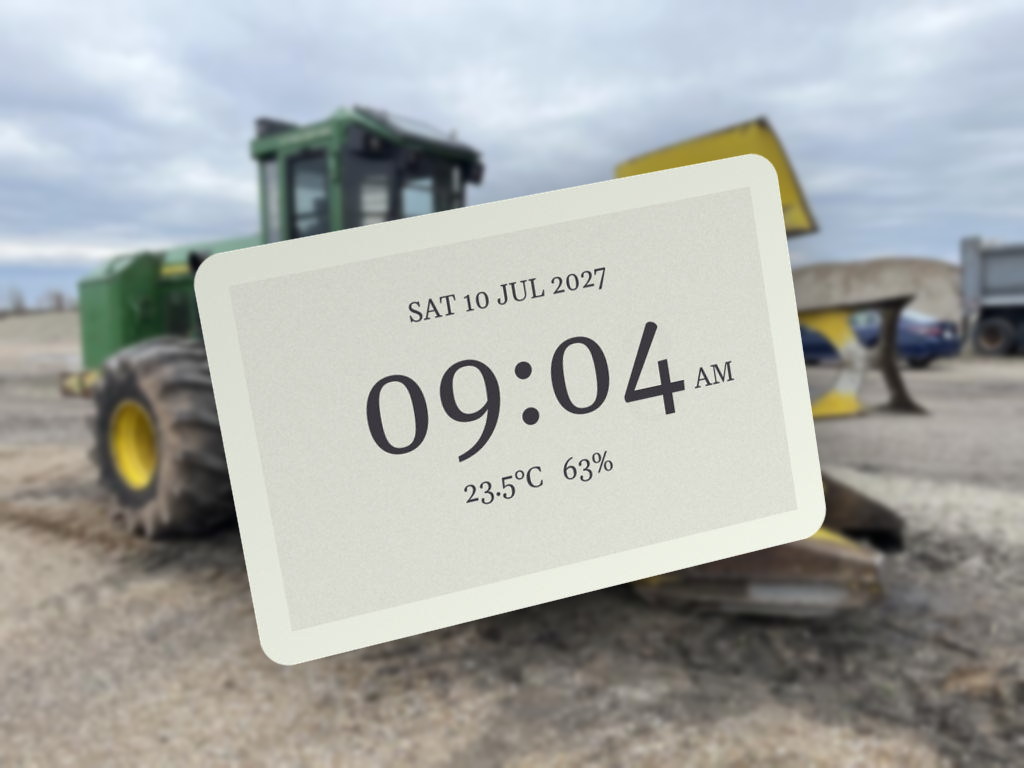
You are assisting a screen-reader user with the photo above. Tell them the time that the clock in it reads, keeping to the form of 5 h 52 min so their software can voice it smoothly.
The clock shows 9 h 04 min
